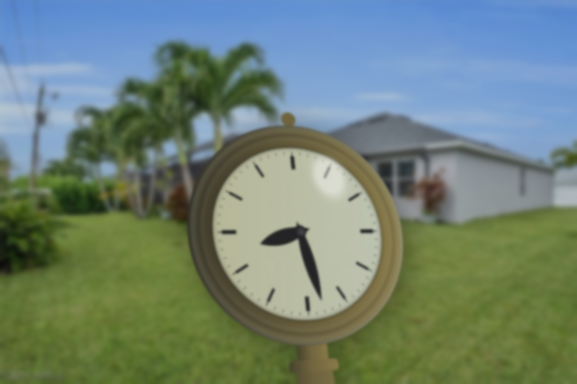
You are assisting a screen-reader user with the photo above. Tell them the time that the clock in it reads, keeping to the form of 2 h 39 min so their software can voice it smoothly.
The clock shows 8 h 28 min
